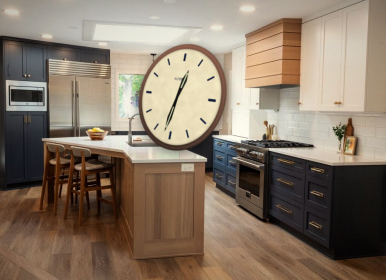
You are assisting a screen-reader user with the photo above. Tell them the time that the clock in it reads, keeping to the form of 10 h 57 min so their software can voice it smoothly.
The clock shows 12 h 32 min
